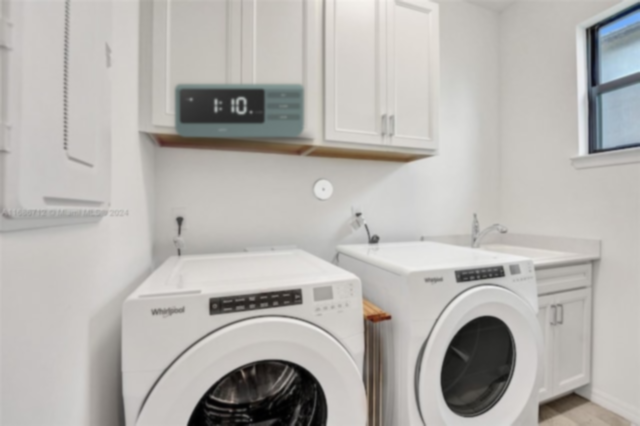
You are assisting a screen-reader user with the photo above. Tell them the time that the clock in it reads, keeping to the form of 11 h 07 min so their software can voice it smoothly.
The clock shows 1 h 10 min
